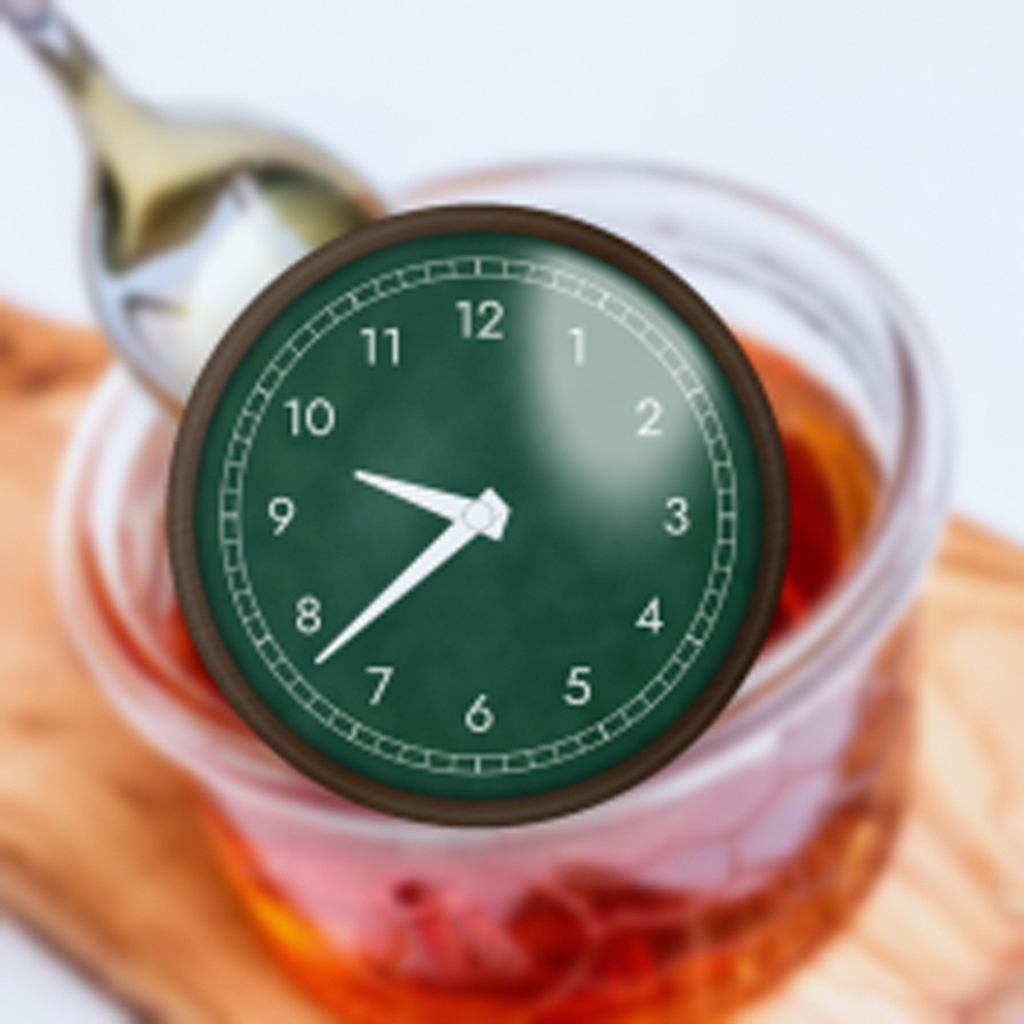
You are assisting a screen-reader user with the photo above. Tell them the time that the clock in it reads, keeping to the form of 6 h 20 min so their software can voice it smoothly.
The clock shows 9 h 38 min
